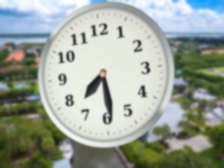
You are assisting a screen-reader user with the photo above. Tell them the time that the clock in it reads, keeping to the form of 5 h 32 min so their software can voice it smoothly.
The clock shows 7 h 29 min
